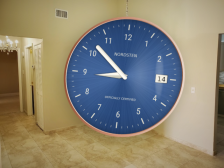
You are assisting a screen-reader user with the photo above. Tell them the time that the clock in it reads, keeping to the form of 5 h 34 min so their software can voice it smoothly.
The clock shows 8 h 52 min
